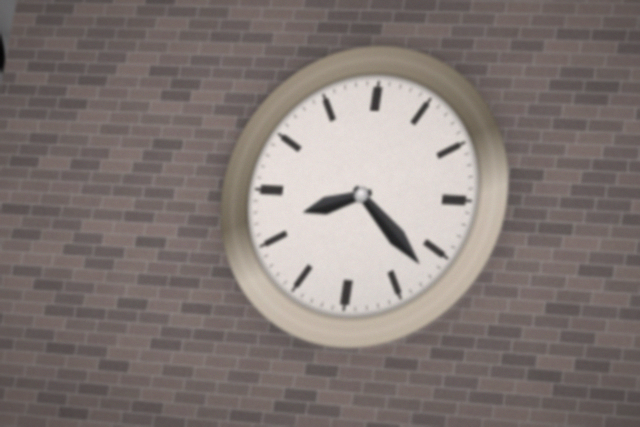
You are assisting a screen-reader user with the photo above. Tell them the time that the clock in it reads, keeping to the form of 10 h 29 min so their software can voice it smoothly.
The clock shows 8 h 22 min
